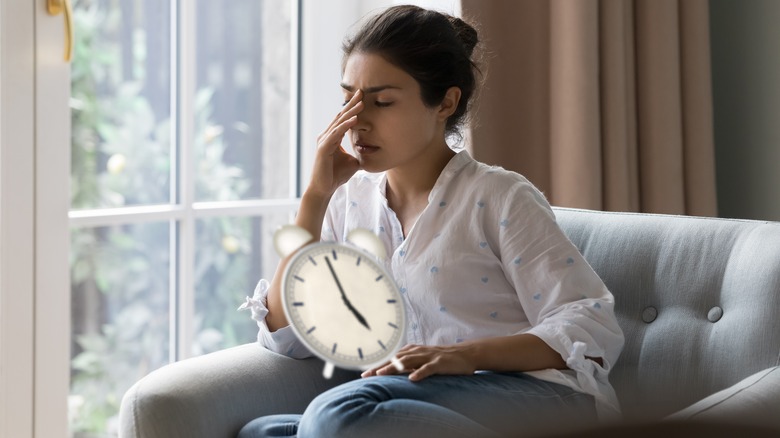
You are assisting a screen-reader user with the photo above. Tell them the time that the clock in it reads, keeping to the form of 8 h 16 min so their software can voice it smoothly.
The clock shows 4 h 58 min
